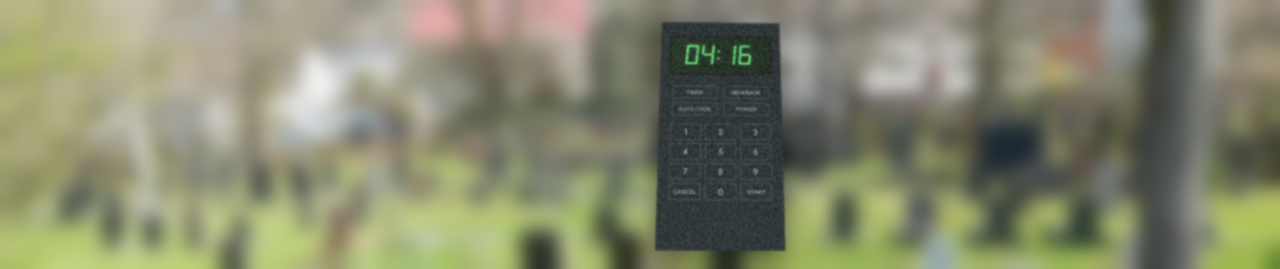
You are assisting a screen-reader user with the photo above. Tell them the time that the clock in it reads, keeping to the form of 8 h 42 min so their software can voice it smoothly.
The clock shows 4 h 16 min
